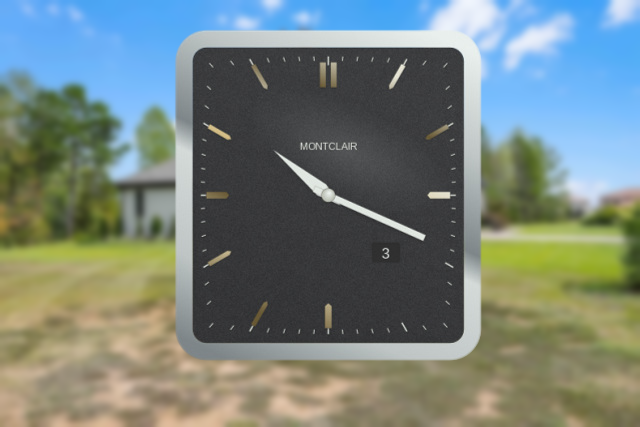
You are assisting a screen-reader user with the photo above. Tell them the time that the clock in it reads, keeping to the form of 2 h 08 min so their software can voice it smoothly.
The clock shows 10 h 19 min
